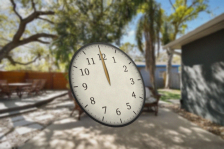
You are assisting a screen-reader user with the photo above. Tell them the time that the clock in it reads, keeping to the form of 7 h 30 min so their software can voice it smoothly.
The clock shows 12 h 00 min
